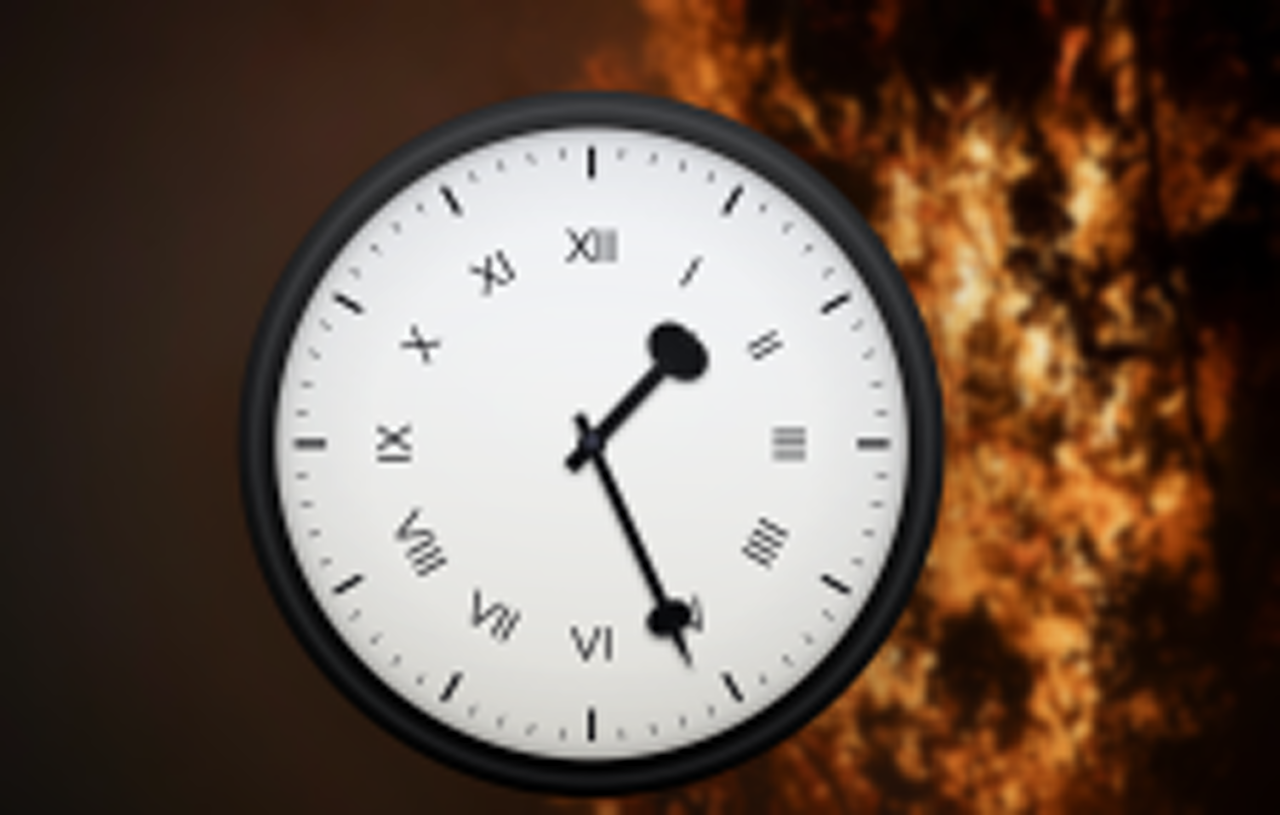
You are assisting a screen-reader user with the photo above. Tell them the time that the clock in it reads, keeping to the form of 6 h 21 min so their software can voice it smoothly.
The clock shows 1 h 26 min
